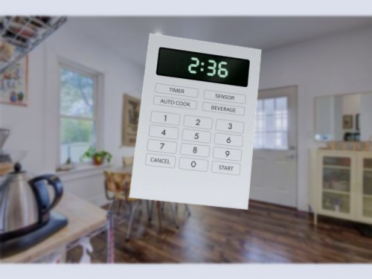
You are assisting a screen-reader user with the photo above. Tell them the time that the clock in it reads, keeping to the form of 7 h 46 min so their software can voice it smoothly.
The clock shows 2 h 36 min
